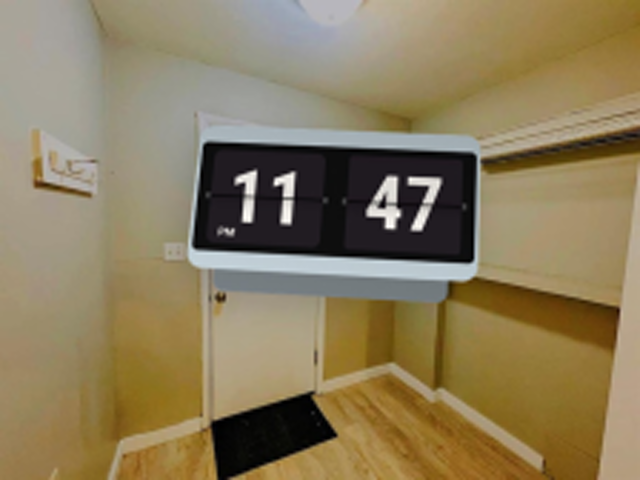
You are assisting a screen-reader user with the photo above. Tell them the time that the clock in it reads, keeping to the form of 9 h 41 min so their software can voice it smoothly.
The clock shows 11 h 47 min
